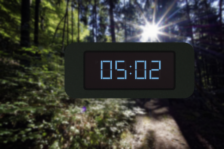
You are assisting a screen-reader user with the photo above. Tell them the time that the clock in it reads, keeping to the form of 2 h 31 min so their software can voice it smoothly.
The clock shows 5 h 02 min
